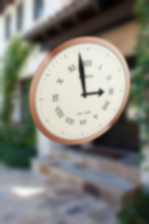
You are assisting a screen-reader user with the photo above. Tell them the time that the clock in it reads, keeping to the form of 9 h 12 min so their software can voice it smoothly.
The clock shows 2 h 58 min
